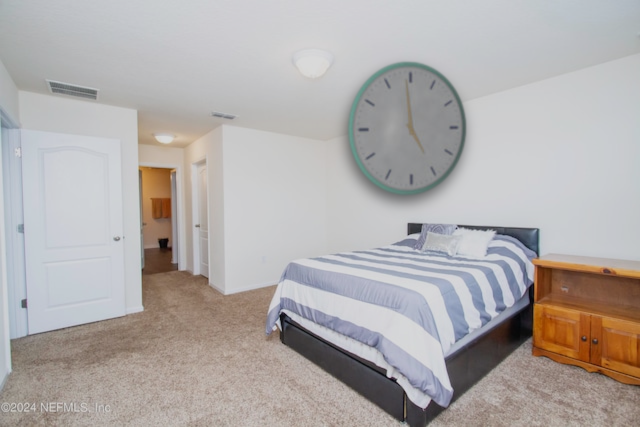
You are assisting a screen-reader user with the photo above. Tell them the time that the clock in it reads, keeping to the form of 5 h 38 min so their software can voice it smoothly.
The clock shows 4 h 59 min
